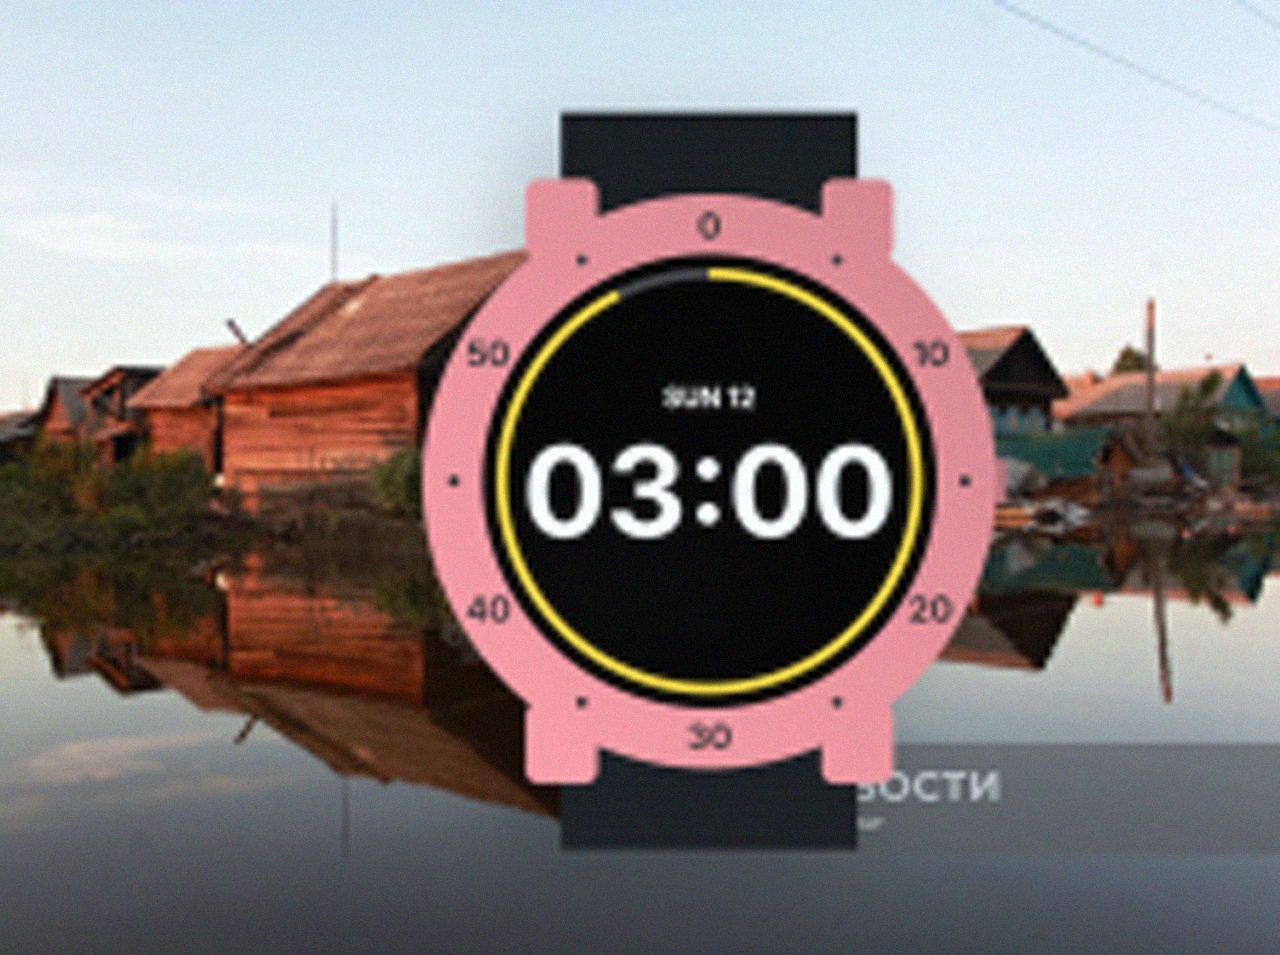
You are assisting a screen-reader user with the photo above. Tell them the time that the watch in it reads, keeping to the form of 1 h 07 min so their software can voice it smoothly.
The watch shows 3 h 00 min
